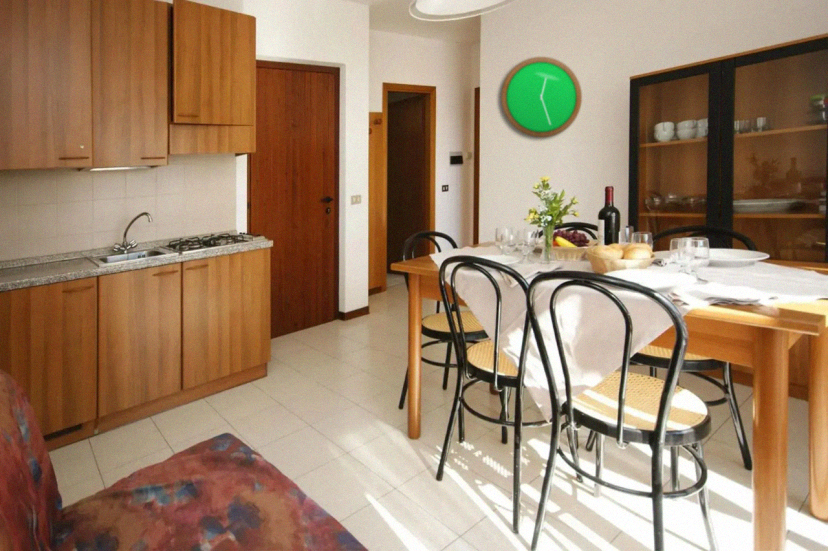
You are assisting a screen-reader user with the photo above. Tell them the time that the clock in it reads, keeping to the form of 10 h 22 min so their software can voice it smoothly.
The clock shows 12 h 27 min
